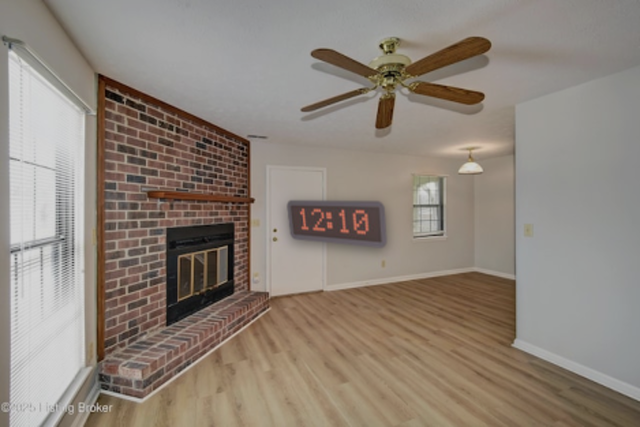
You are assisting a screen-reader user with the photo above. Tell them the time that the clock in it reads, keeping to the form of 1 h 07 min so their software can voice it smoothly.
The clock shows 12 h 10 min
